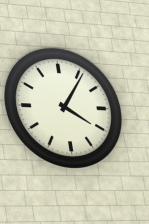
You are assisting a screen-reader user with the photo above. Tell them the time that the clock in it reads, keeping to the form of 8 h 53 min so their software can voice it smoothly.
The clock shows 4 h 06 min
